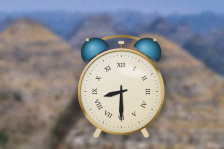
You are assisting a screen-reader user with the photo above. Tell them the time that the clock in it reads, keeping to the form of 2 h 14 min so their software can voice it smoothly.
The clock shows 8 h 30 min
